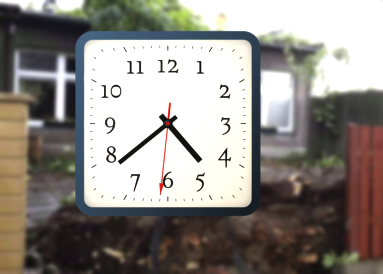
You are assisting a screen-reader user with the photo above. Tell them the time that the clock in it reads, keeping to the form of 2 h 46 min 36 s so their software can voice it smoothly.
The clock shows 4 h 38 min 31 s
